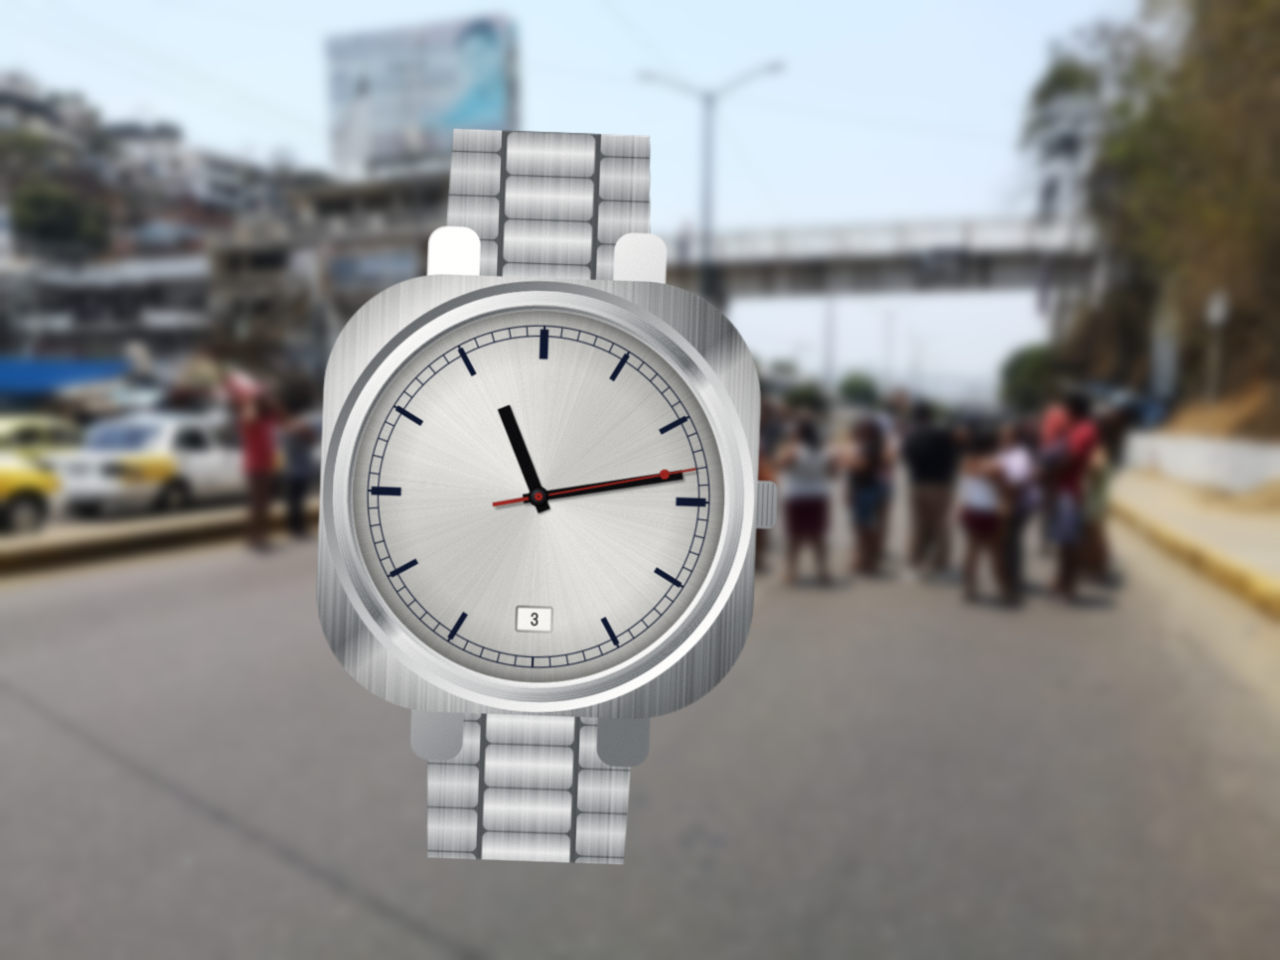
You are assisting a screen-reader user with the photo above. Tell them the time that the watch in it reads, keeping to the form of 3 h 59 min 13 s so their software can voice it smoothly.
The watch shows 11 h 13 min 13 s
